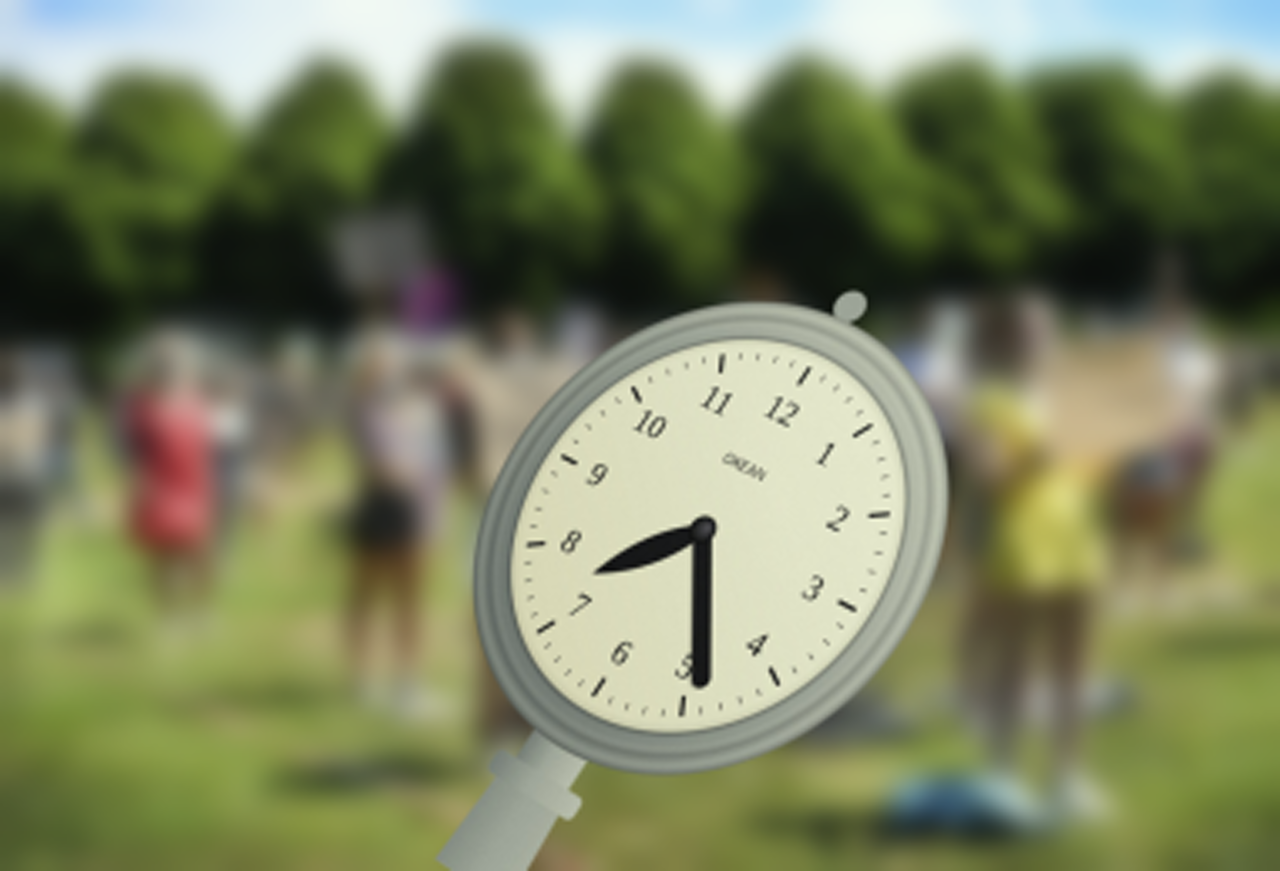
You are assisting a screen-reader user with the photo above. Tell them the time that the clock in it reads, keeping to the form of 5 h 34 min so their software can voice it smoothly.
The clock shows 7 h 24 min
